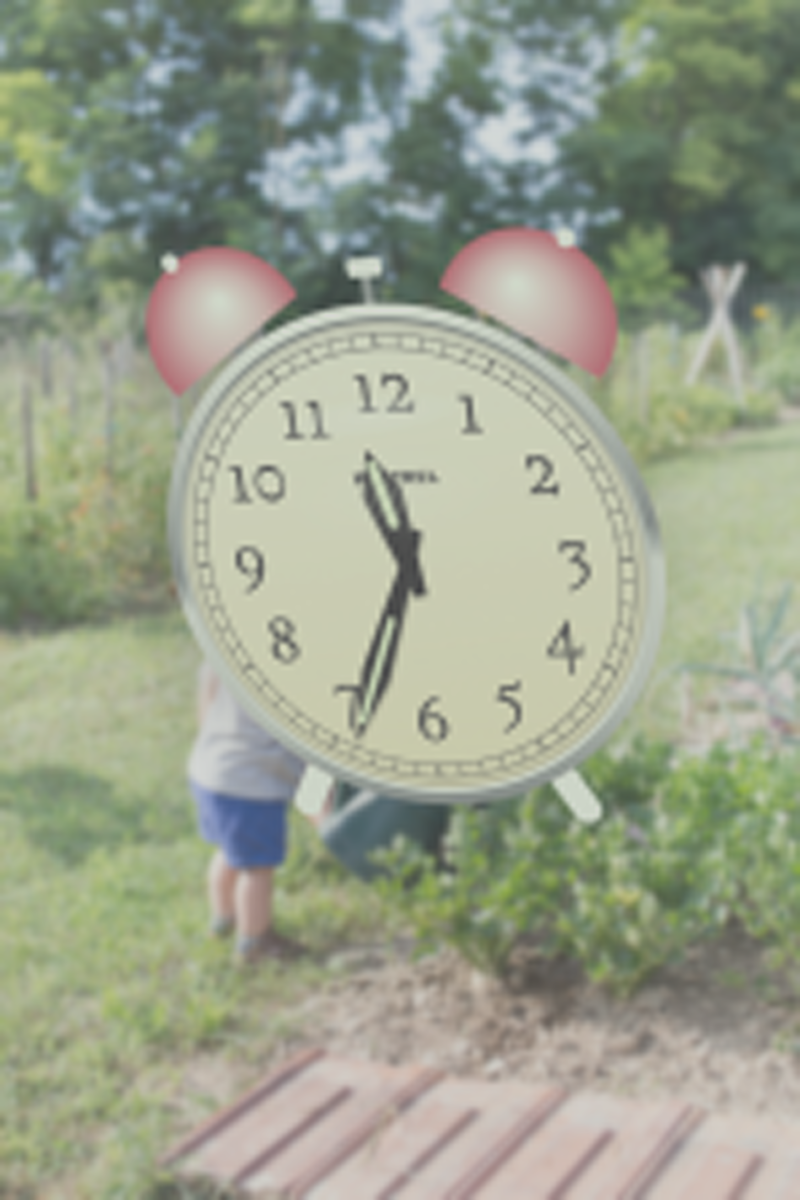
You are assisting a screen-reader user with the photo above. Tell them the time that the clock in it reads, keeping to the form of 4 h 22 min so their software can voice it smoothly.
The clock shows 11 h 34 min
